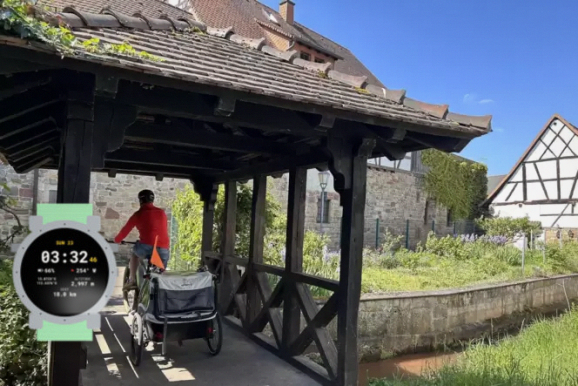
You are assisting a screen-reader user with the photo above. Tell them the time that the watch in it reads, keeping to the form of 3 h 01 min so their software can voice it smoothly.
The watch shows 3 h 32 min
